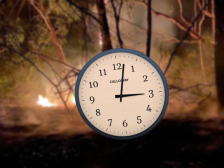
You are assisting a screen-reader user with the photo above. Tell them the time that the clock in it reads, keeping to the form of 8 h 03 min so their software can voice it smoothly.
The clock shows 3 h 02 min
